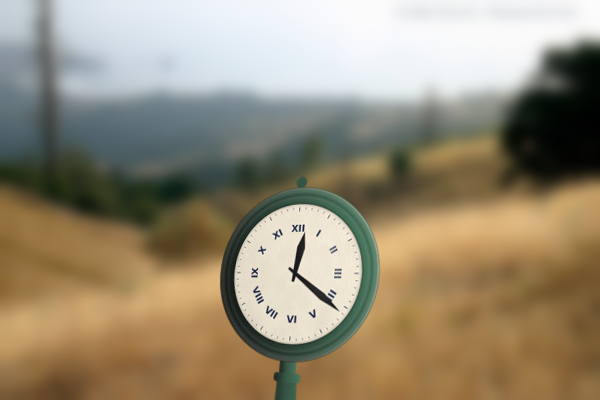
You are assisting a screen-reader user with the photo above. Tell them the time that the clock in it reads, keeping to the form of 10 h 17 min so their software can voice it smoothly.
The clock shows 12 h 21 min
